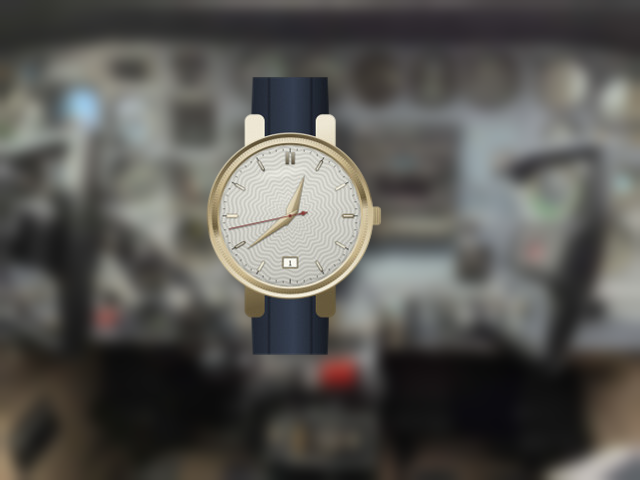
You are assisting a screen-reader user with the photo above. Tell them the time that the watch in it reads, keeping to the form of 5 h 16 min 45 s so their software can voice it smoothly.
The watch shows 12 h 38 min 43 s
